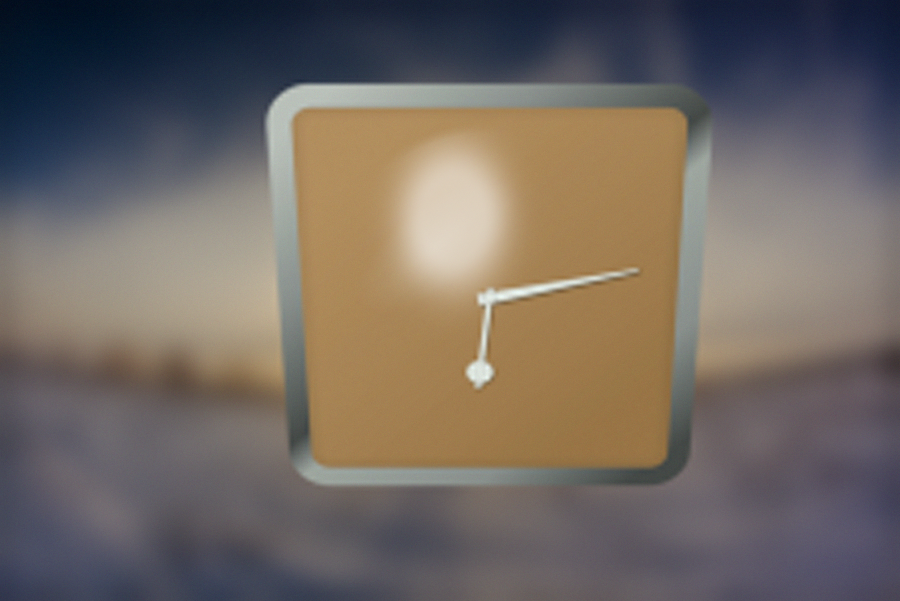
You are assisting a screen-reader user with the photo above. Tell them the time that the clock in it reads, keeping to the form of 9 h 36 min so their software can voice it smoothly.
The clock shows 6 h 13 min
